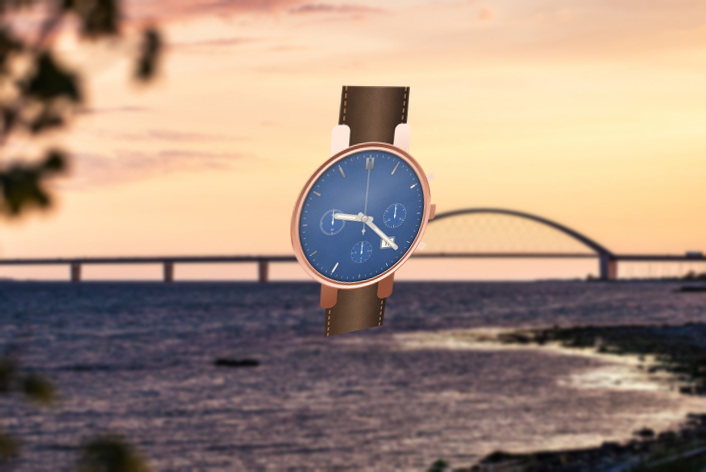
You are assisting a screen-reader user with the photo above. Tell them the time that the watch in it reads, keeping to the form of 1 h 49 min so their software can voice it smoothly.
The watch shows 9 h 22 min
